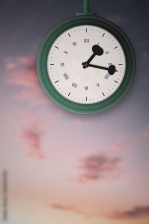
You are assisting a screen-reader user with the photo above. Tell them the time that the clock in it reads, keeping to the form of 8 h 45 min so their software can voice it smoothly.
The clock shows 1 h 17 min
